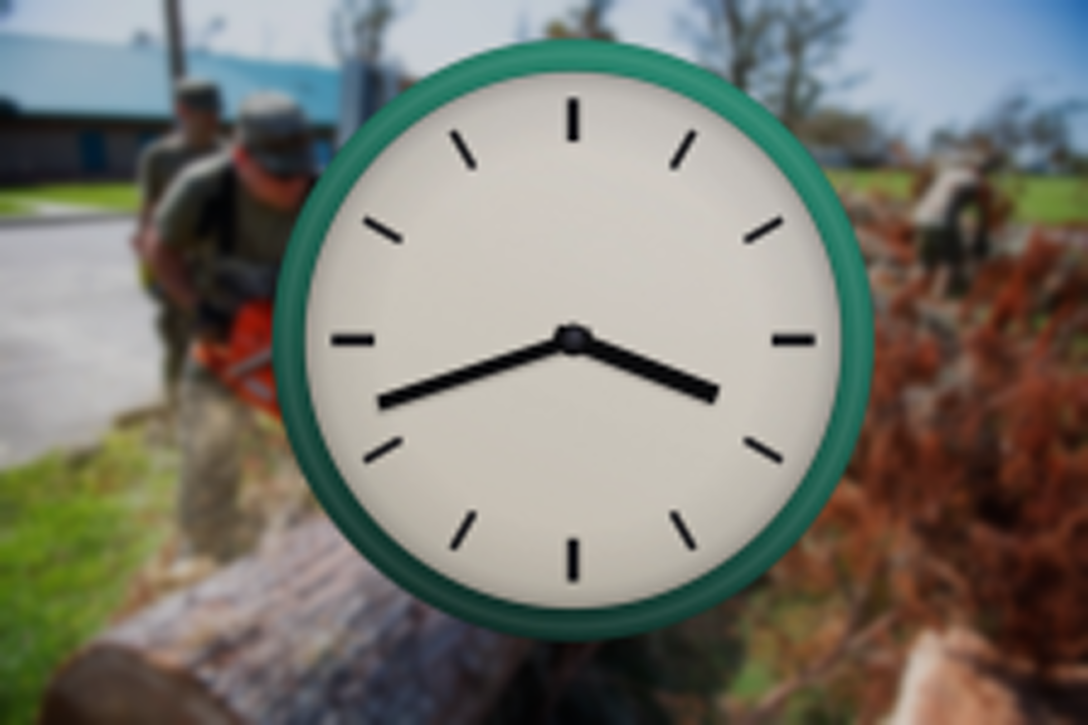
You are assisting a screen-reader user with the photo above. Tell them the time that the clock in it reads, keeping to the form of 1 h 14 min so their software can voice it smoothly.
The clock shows 3 h 42 min
